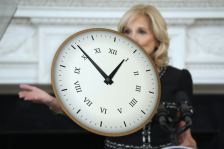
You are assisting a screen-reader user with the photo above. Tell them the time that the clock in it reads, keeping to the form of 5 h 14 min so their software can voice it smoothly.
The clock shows 12 h 51 min
